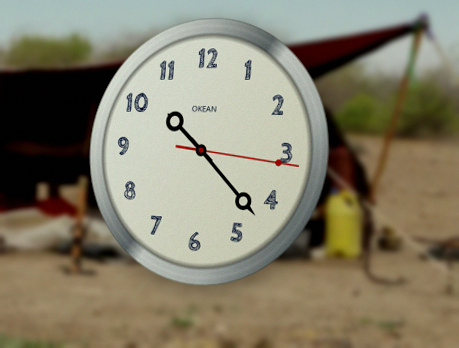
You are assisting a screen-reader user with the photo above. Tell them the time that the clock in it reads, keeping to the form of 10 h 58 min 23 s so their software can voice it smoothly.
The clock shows 10 h 22 min 16 s
